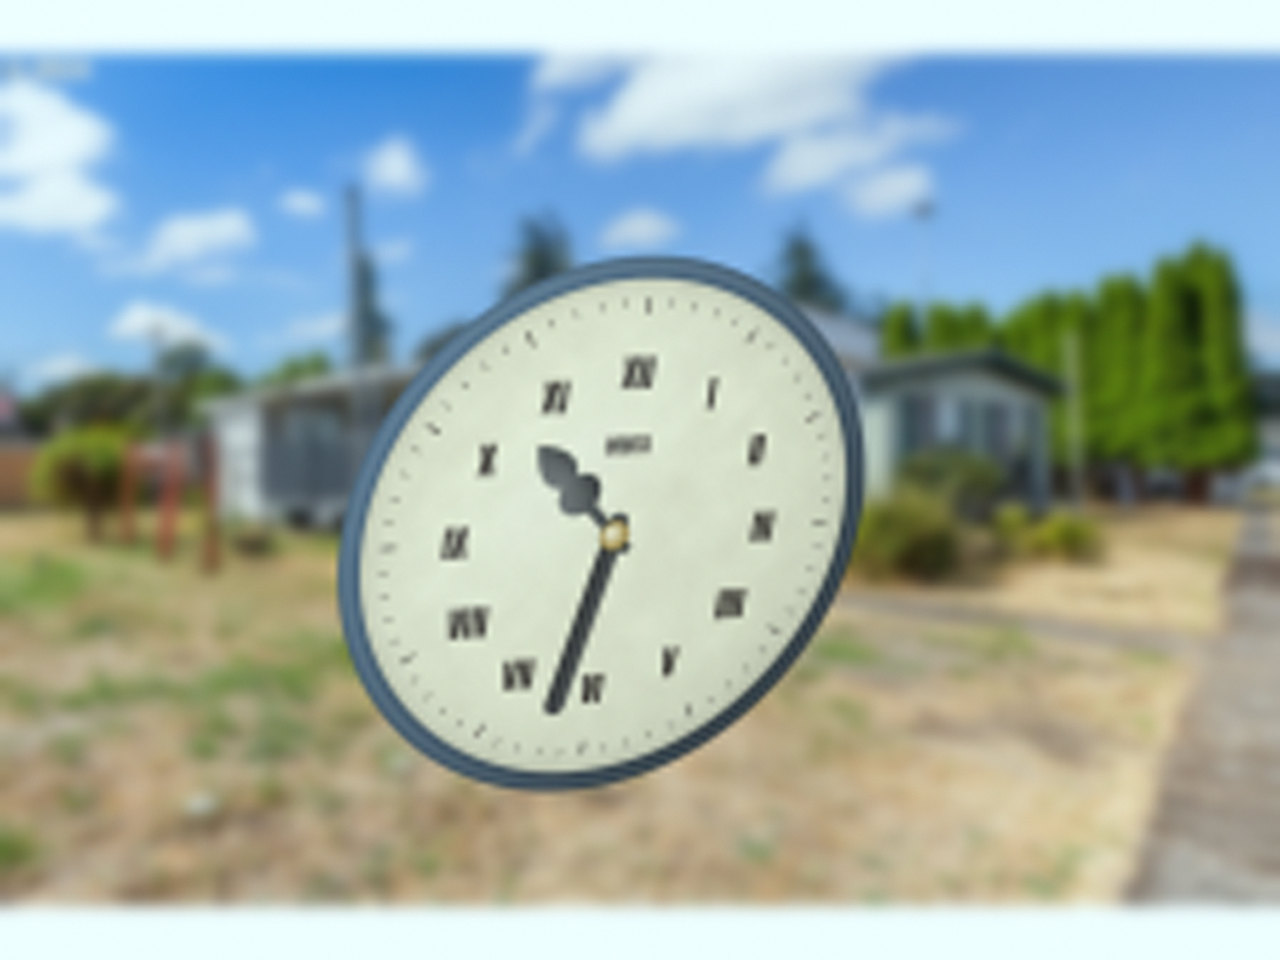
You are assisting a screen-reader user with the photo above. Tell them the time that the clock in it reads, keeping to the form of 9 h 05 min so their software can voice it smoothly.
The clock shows 10 h 32 min
